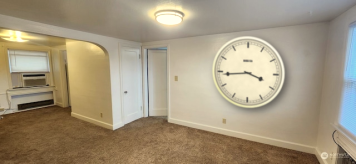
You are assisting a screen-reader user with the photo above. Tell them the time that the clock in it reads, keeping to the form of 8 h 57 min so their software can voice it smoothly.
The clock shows 3 h 44 min
